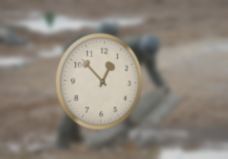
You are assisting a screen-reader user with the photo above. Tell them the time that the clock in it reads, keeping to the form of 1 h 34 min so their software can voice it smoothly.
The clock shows 12 h 52 min
